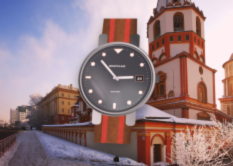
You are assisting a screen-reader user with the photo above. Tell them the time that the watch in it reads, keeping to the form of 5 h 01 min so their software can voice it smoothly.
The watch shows 2 h 53 min
